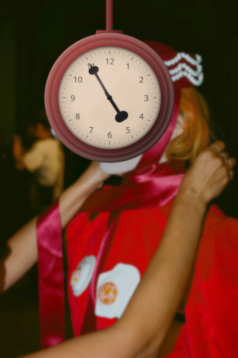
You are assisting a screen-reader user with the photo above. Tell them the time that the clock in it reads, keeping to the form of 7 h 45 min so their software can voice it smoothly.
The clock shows 4 h 55 min
